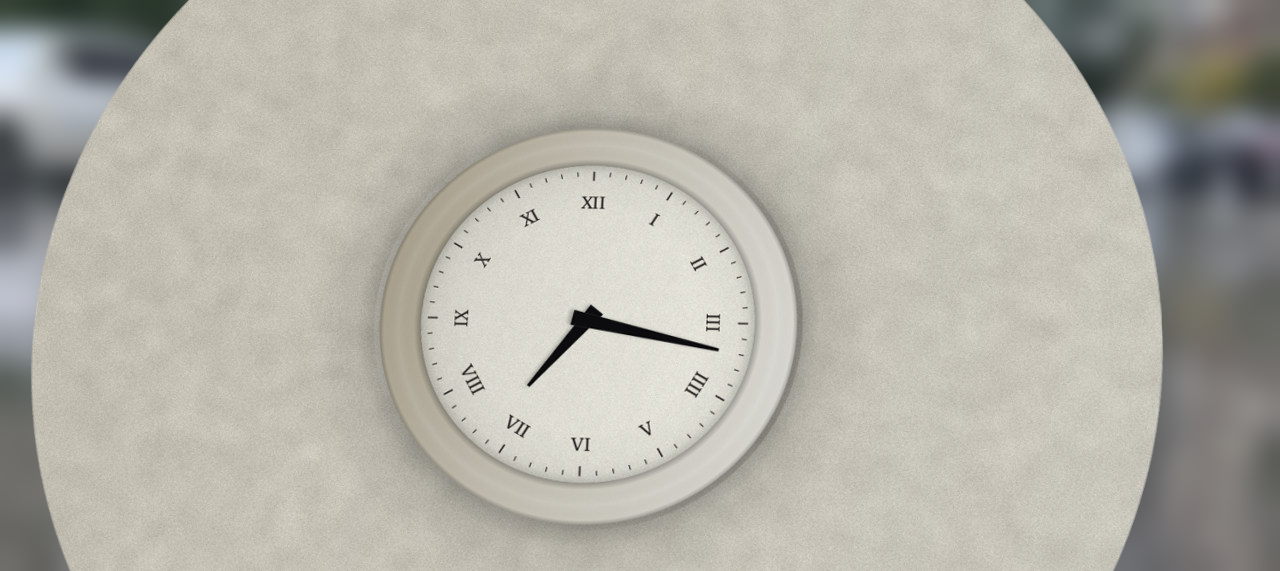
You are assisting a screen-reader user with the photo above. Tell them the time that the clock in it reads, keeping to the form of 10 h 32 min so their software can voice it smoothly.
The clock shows 7 h 17 min
